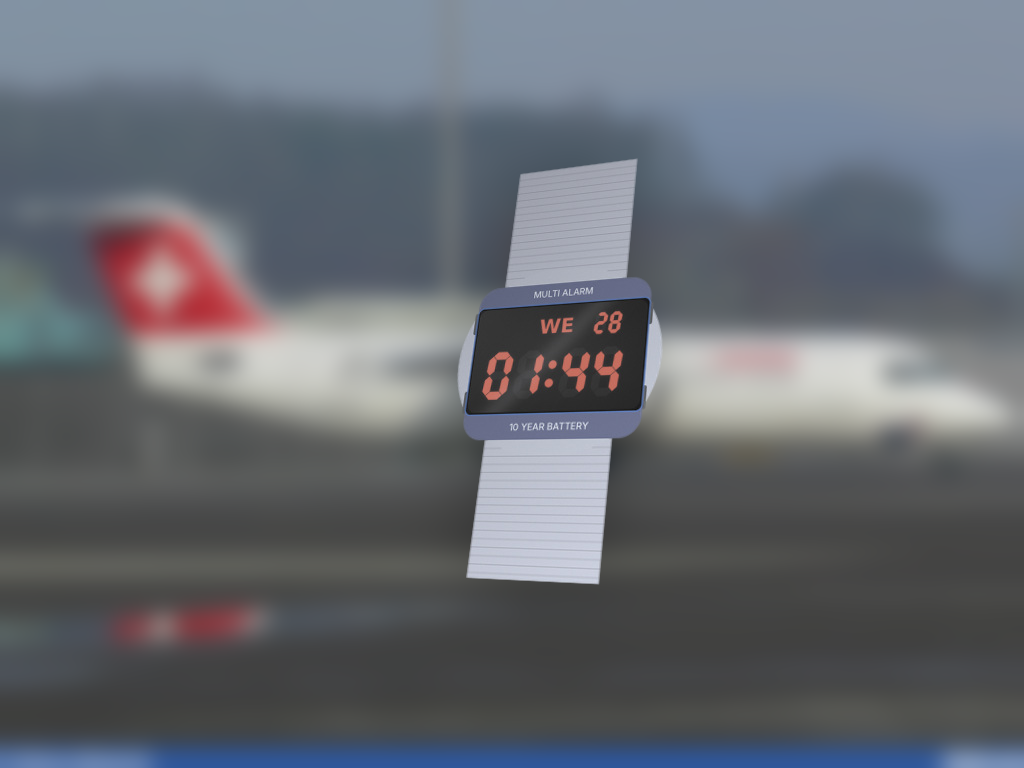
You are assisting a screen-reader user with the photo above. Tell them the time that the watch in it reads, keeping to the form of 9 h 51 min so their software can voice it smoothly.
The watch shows 1 h 44 min
